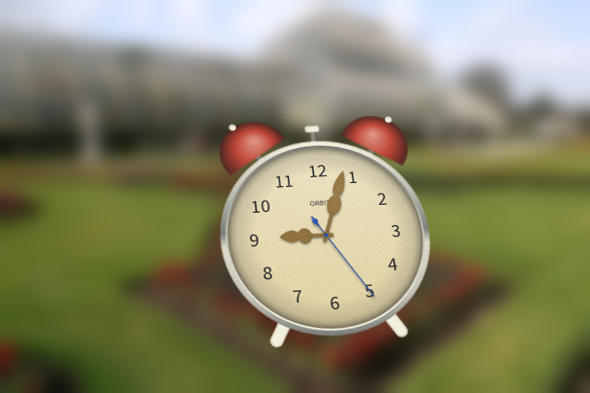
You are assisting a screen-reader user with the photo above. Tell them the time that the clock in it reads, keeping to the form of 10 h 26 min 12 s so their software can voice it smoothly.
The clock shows 9 h 03 min 25 s
